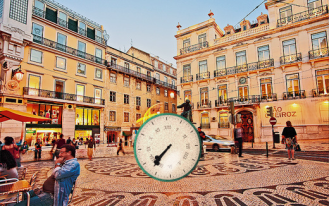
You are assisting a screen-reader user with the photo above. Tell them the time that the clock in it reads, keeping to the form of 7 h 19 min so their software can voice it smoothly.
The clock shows 7 h 37 min
